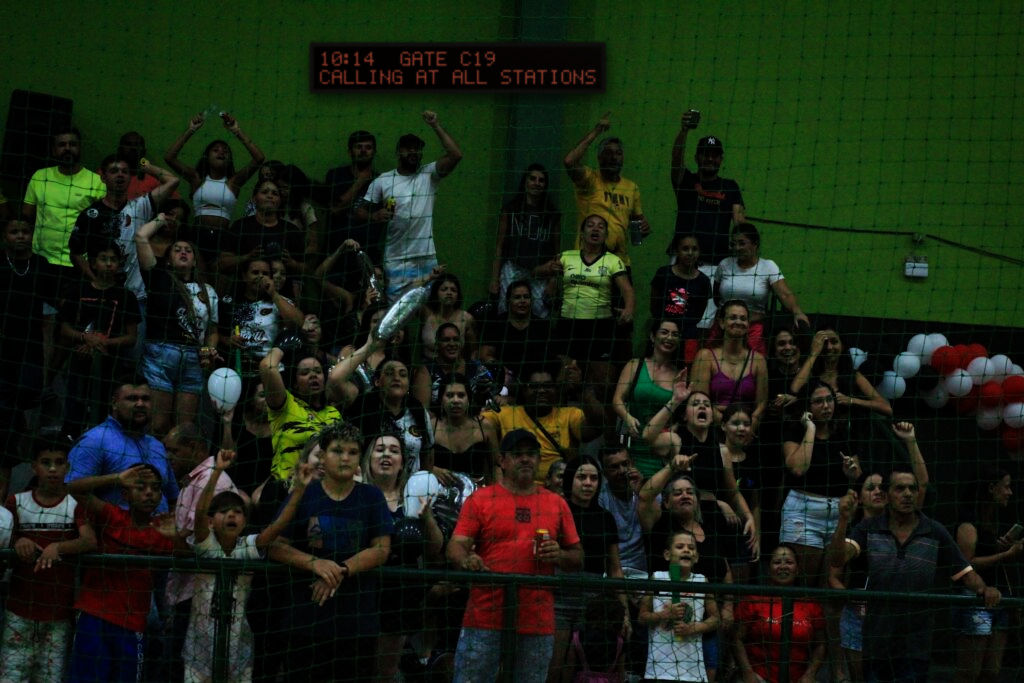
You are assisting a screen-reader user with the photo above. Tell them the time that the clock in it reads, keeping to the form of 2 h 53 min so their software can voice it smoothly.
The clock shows 10 h 14 min
